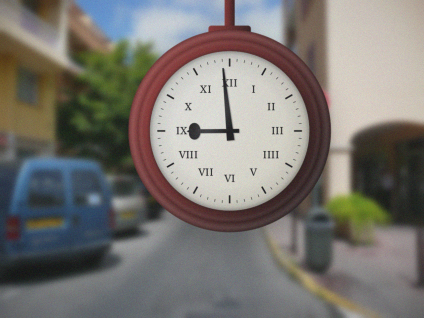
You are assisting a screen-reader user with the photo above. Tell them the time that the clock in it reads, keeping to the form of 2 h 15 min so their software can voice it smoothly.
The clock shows 8 h 59 min
